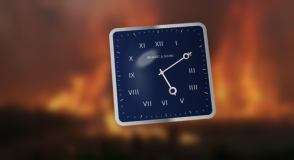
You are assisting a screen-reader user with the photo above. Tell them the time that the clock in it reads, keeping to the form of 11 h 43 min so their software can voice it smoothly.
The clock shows 5 h 10 min
